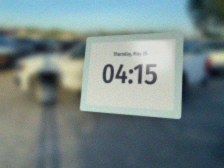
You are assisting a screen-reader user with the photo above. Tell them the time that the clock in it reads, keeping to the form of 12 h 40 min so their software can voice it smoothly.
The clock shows 4 h 15 min
